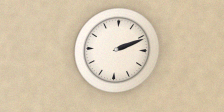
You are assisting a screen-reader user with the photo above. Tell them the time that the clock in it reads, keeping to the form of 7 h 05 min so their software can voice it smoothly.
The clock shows 2 h 11 min
